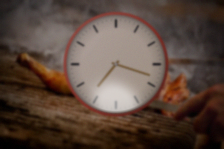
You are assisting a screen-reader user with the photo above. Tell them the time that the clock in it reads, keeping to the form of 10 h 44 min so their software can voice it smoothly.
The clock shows 7 h 18 min
